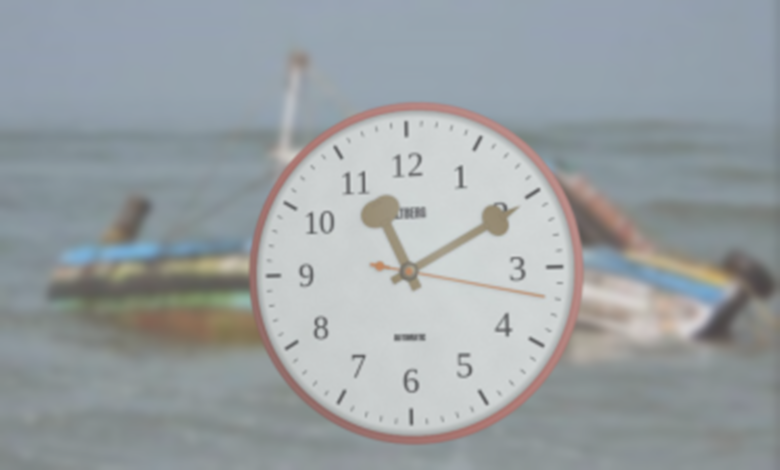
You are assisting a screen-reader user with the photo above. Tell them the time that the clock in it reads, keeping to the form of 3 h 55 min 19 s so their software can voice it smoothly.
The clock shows 11 h 10 min 17 s
